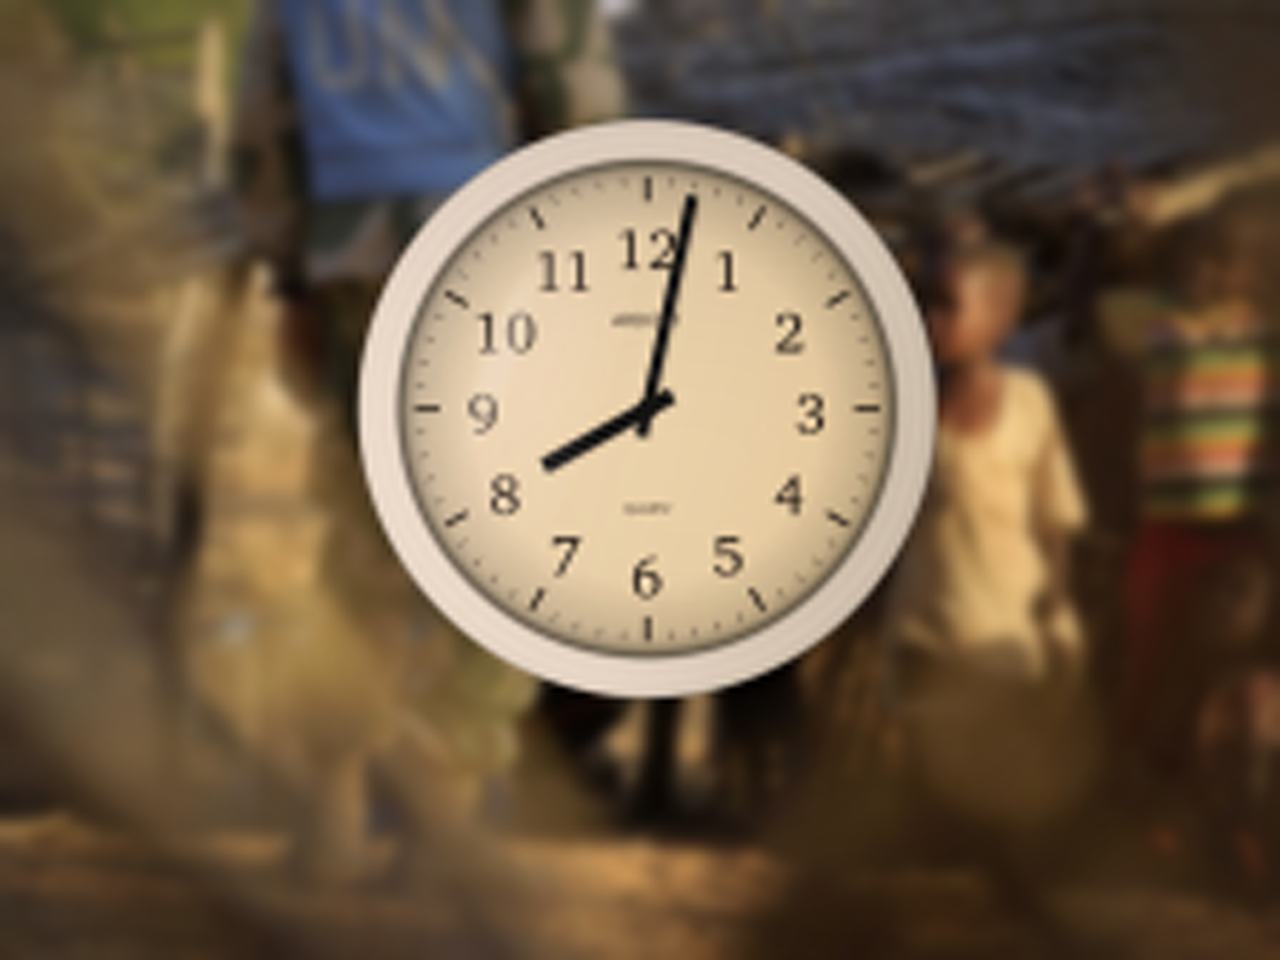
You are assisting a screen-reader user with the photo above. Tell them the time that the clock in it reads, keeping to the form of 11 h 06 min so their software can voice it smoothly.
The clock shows 8 h 02 min
